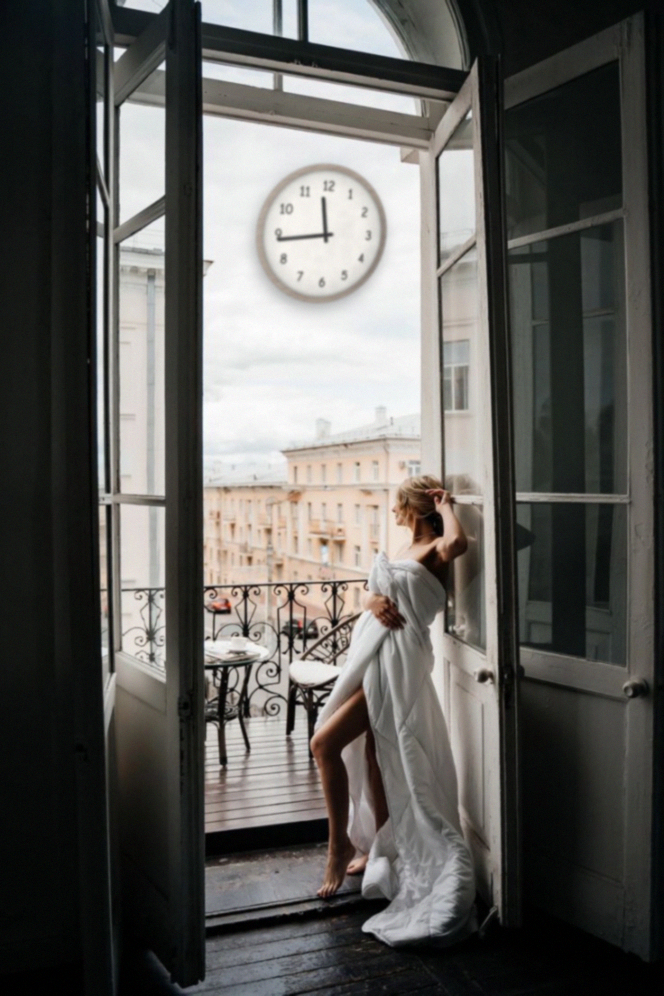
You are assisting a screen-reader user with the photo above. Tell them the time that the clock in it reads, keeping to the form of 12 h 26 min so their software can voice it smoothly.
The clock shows 11 h 44 min
